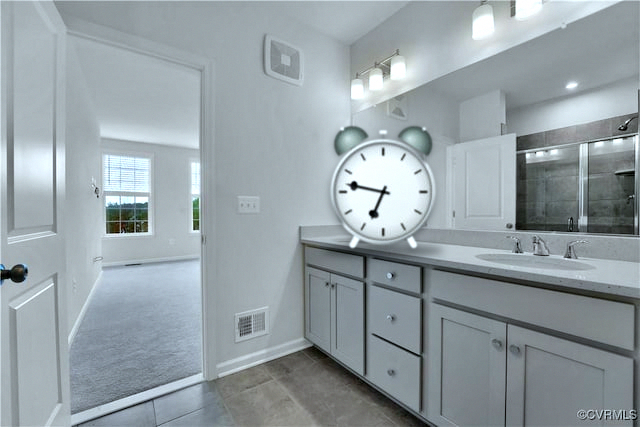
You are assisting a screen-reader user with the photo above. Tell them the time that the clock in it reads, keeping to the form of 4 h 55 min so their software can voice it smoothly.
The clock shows 6 h 47 min
